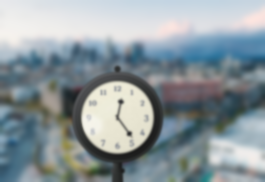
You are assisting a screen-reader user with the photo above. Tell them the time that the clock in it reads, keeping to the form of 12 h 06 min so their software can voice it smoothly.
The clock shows 12 h 24 min
